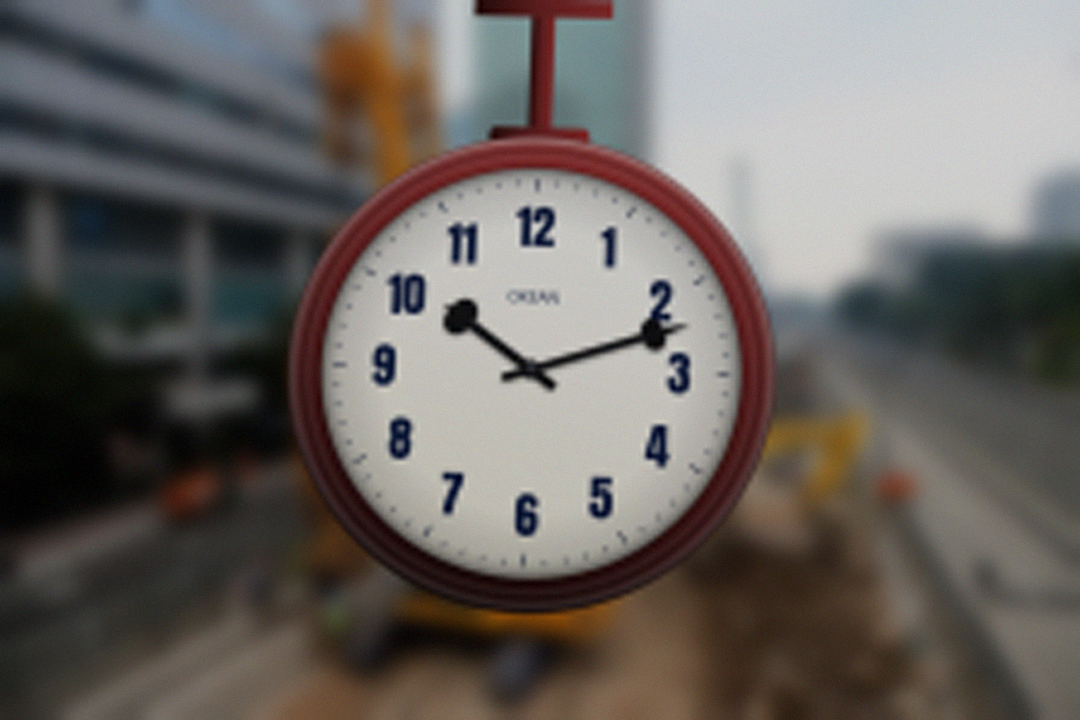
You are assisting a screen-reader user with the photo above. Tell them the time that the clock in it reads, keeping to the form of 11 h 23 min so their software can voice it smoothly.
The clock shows 10 h 12 min
